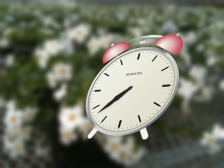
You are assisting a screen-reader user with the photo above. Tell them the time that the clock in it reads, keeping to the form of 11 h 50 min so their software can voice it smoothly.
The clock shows 7 h 38 min
